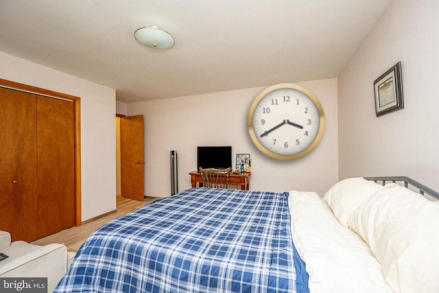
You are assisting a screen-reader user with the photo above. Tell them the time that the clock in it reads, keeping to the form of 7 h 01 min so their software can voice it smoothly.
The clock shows 3 h 40 min
